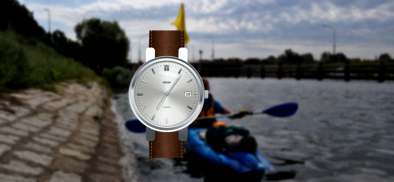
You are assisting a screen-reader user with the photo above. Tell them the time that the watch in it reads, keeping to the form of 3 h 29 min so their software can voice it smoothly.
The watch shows 7 h 06 min
